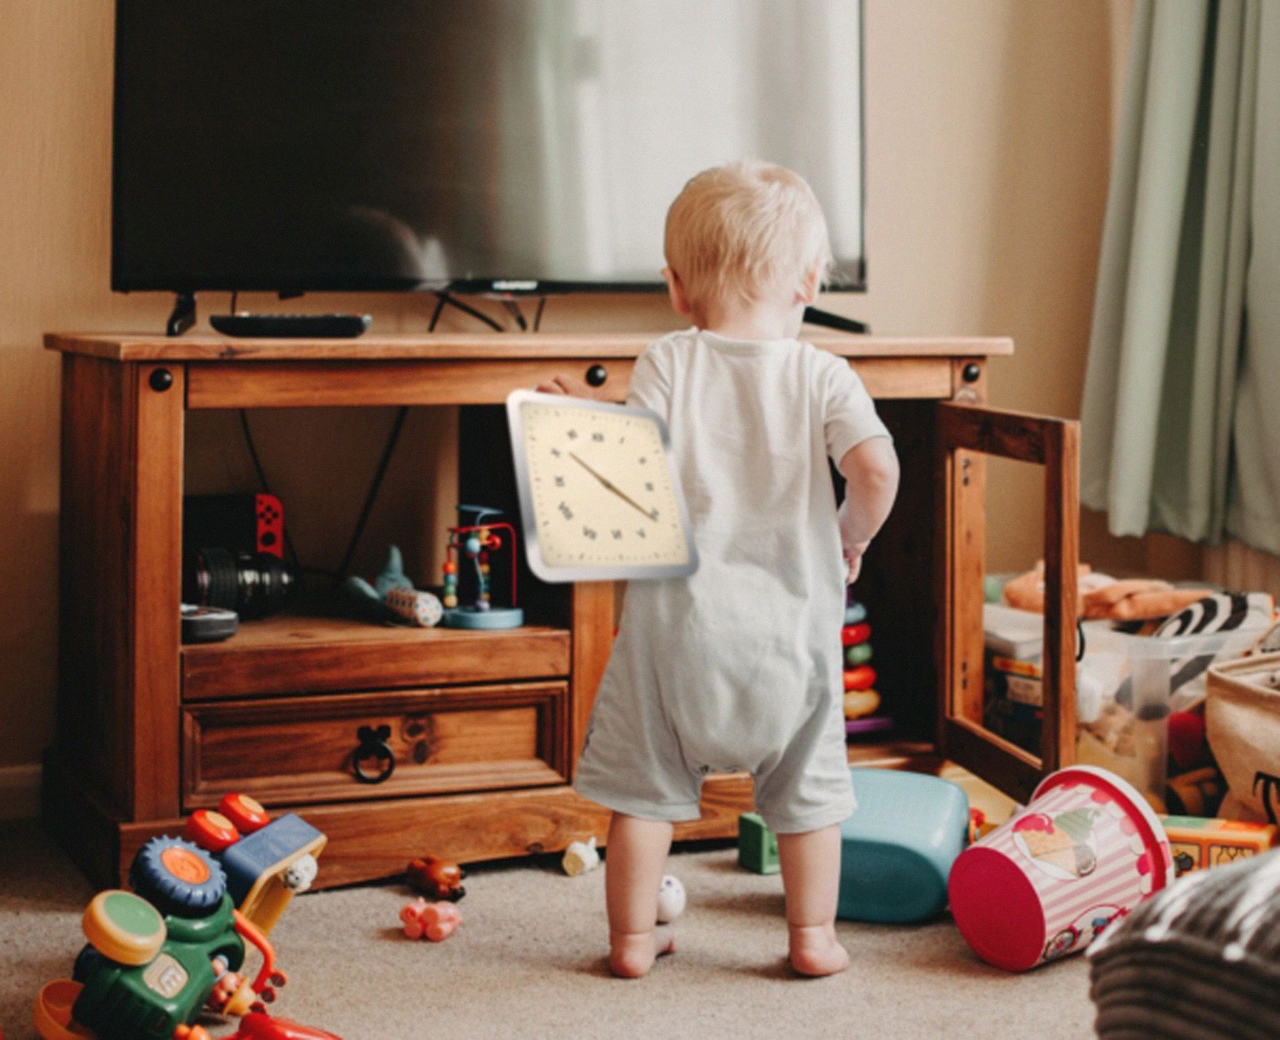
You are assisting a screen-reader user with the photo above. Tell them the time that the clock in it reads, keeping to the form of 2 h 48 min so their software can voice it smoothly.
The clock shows 10 h 21 min
